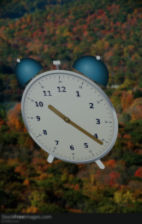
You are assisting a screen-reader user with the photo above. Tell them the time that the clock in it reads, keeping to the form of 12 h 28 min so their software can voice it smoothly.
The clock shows 10 h 21 min
